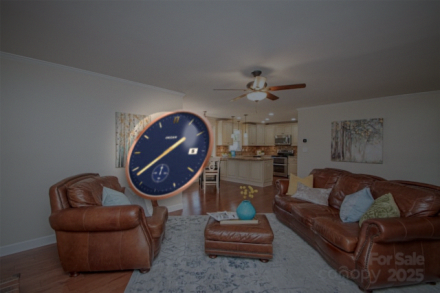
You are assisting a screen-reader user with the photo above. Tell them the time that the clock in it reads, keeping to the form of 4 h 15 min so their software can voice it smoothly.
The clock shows 1 h 38 min
